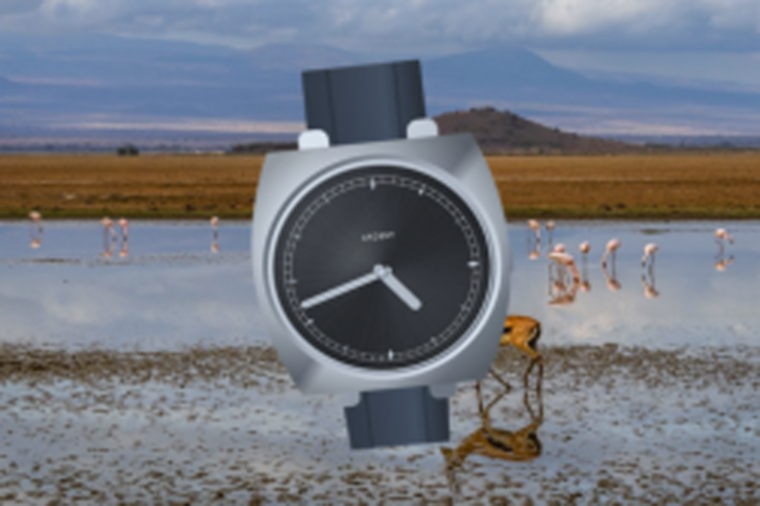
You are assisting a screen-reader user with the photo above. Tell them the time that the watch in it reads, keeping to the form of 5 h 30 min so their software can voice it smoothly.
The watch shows 4 h 42 min
